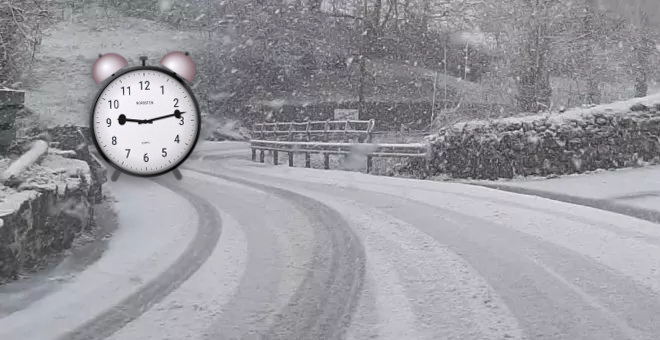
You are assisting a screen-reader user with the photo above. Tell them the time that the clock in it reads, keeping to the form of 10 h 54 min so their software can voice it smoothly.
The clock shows 9 h 13 min
